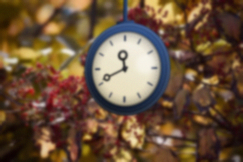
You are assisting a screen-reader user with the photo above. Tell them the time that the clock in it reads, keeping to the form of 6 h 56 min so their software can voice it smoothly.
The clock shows 11 h 41 min
